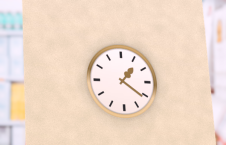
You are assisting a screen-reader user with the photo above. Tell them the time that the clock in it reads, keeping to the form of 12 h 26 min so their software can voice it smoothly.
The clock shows 1 h 21 min
